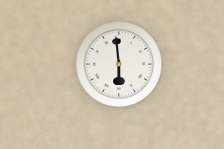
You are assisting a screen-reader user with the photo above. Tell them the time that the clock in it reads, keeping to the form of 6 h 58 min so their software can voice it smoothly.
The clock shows 5 h 59 min
